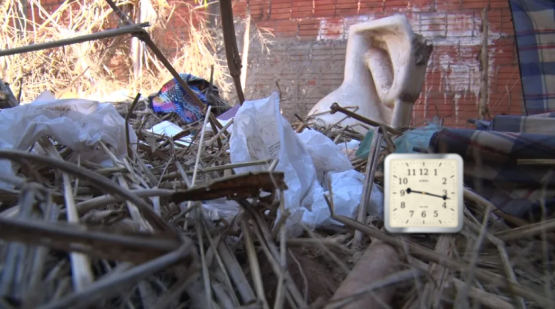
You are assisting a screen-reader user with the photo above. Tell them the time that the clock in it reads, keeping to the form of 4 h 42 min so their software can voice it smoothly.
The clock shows 9 h 17 min
